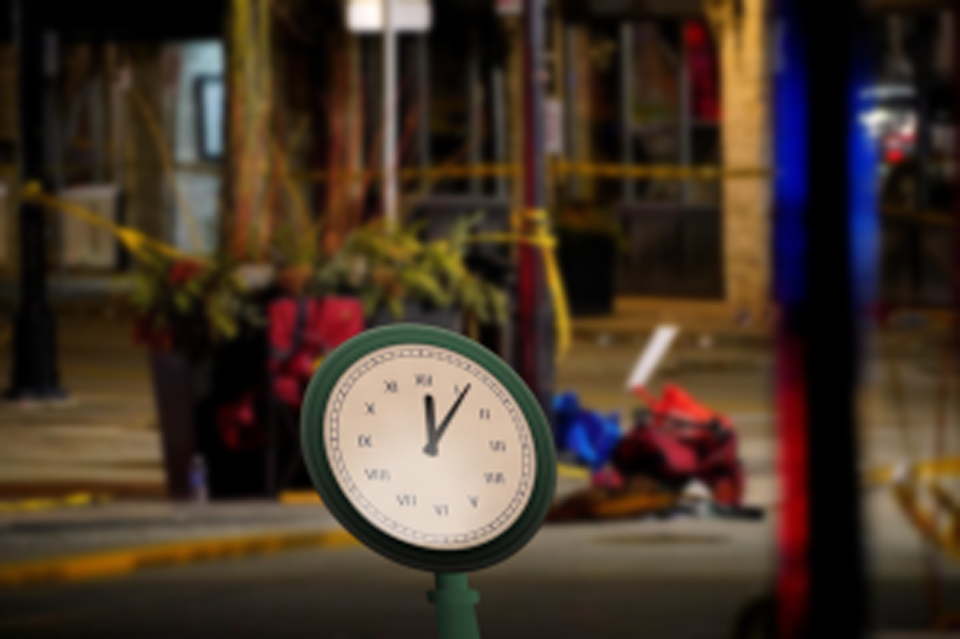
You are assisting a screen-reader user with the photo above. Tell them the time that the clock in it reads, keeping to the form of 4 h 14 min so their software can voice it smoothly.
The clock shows 12 h 06 min
